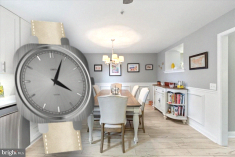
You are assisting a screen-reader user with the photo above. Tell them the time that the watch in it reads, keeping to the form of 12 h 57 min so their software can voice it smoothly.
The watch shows 4 h 04 min
